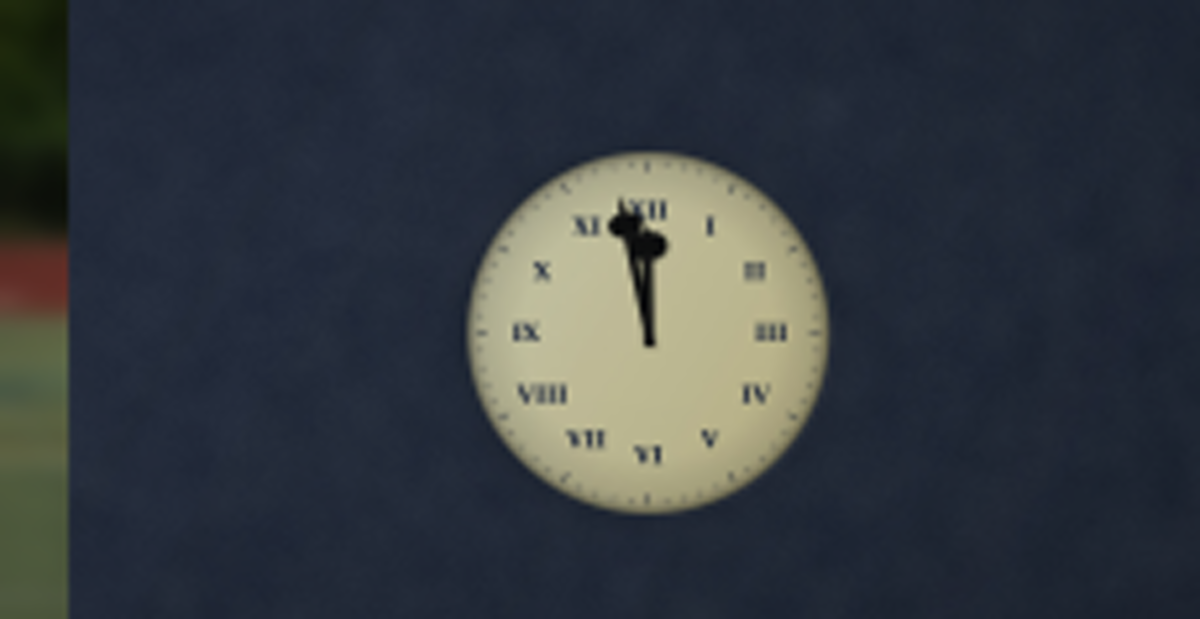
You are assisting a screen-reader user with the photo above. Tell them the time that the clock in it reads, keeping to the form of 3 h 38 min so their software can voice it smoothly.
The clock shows 11 h 58 min
